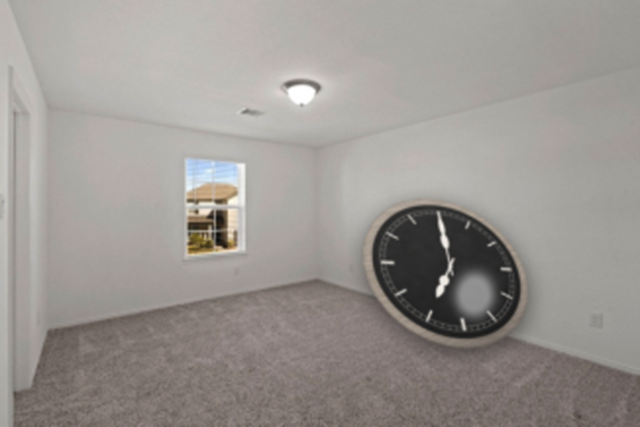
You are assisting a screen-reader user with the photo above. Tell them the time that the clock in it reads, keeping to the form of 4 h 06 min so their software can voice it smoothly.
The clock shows 7 h 00 min
